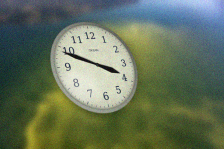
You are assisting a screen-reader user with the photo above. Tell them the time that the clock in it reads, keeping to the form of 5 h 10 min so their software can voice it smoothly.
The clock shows 3 h 49 min
